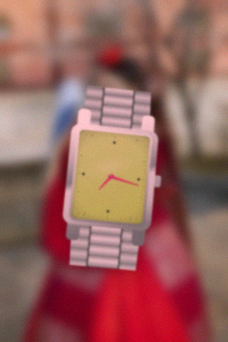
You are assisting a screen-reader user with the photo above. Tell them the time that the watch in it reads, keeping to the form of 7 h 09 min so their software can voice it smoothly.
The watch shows 7 h 17 min
